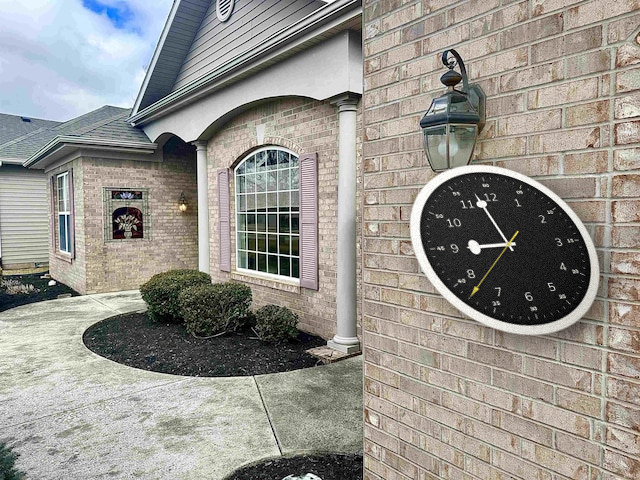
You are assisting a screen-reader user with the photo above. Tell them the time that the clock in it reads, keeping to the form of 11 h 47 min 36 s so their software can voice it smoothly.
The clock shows 8 h 57 min 38 s
